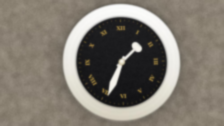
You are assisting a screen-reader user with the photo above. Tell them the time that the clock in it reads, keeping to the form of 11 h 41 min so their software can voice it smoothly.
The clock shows 1 h 34 min
